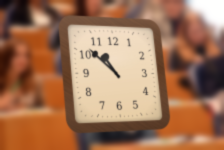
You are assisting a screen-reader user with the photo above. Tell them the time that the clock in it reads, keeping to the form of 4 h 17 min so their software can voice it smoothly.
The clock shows 10 h 52 min
